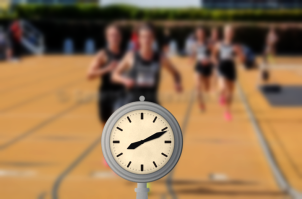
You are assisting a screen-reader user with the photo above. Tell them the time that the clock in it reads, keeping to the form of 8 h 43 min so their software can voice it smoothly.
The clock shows 8 h 11 min
